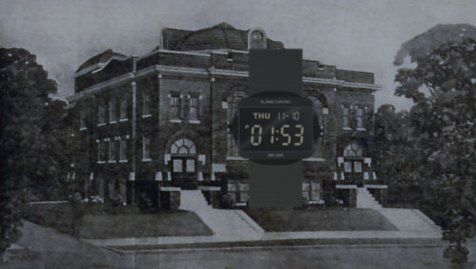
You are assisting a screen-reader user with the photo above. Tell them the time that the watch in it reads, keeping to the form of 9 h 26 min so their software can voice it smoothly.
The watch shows 1 h 53 min
